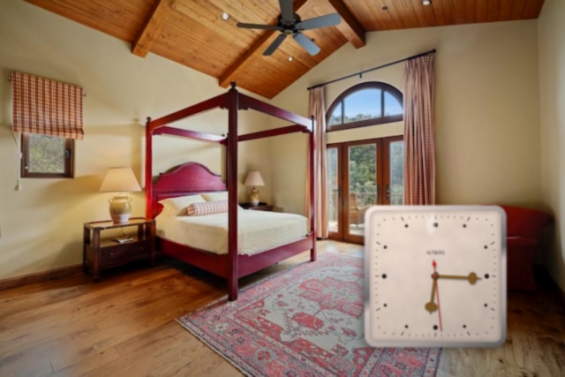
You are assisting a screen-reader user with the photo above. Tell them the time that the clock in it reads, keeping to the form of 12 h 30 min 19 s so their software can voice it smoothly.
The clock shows 6 h 15 min 29 s
